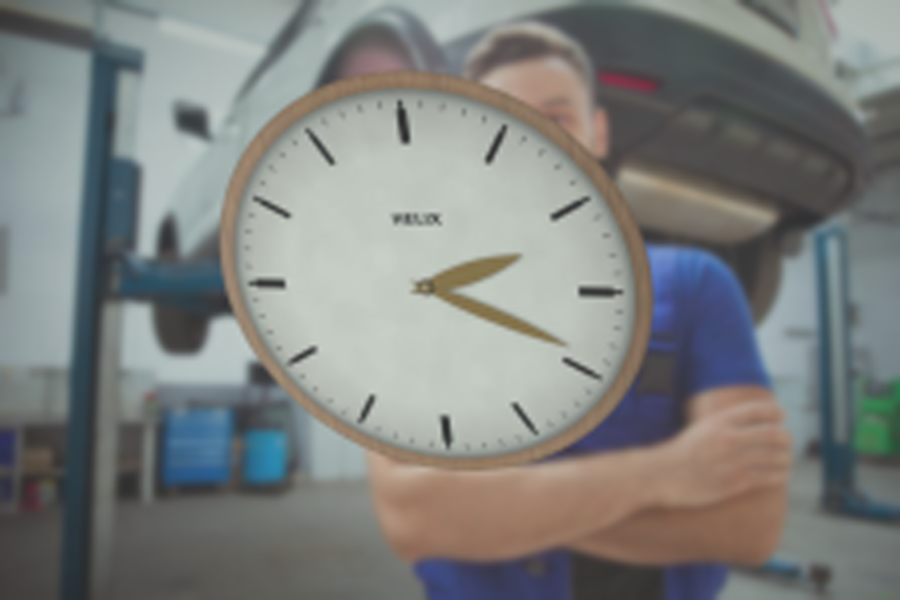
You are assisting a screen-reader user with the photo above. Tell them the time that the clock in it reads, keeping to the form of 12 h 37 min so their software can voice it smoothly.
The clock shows 2 h 19 min
